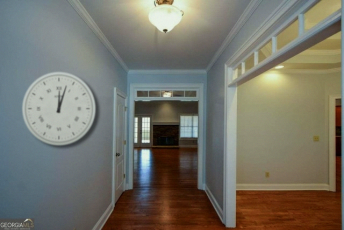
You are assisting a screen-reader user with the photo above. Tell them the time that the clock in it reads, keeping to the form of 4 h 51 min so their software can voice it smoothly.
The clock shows 12 h 03 min
